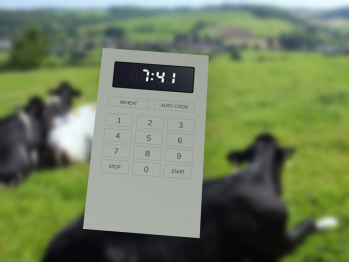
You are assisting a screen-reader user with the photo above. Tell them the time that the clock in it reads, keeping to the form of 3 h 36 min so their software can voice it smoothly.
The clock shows 7 h 41 min
